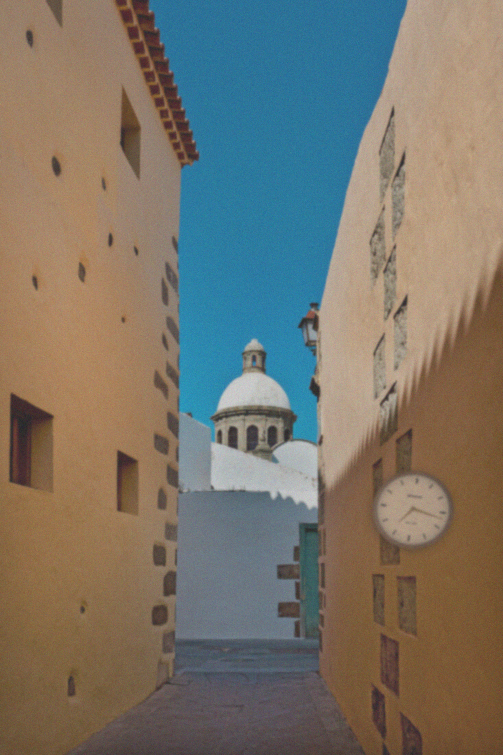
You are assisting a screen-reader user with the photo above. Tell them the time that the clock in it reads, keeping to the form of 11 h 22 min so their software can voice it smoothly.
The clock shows 7 h 17 min
